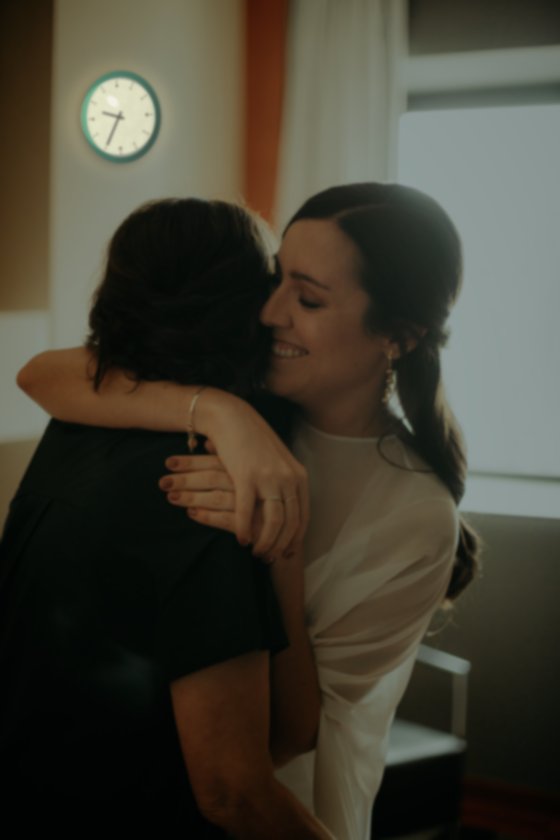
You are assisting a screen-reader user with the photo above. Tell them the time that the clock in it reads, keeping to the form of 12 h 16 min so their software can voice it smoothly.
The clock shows 9 h 35 min
